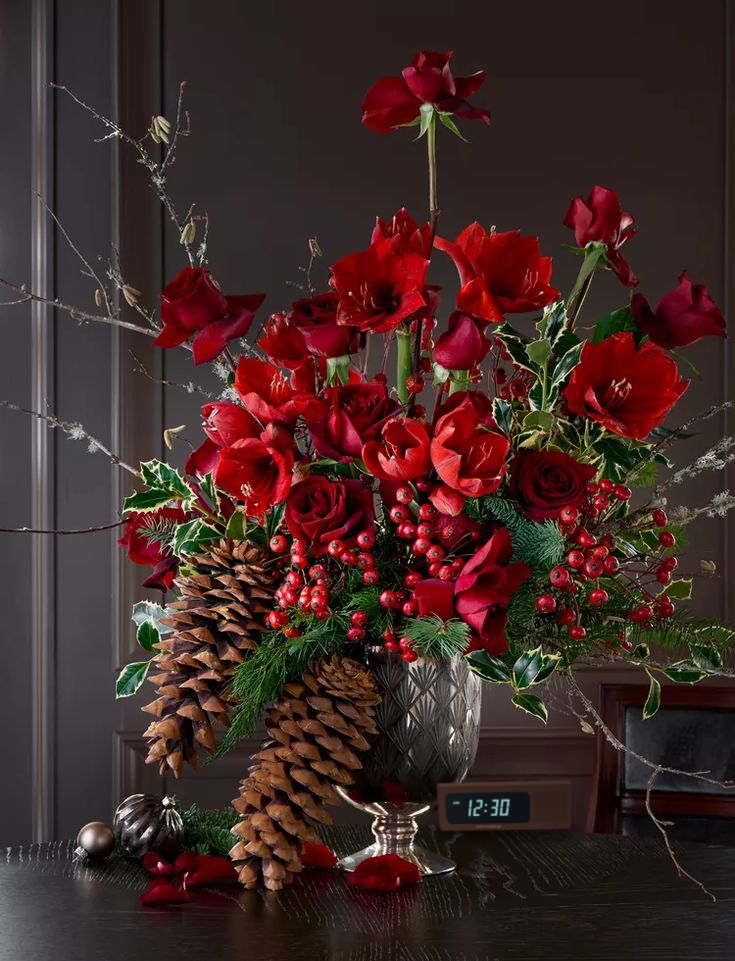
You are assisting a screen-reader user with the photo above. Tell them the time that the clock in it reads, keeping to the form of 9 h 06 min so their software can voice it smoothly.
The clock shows 12 h 30 min
